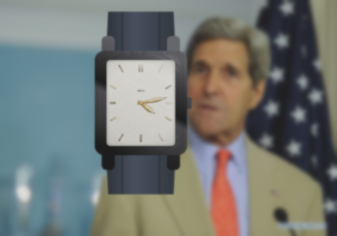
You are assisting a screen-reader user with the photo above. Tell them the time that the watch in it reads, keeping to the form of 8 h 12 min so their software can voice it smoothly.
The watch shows 4 h 13 min
